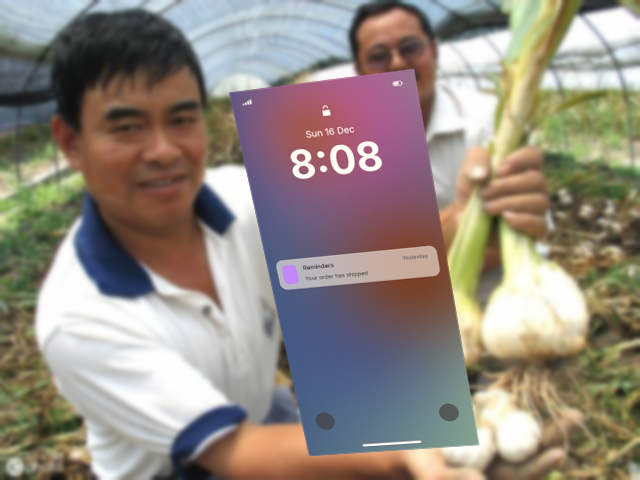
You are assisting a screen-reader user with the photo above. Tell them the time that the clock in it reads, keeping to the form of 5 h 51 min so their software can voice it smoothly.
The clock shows 8 h 08 min
